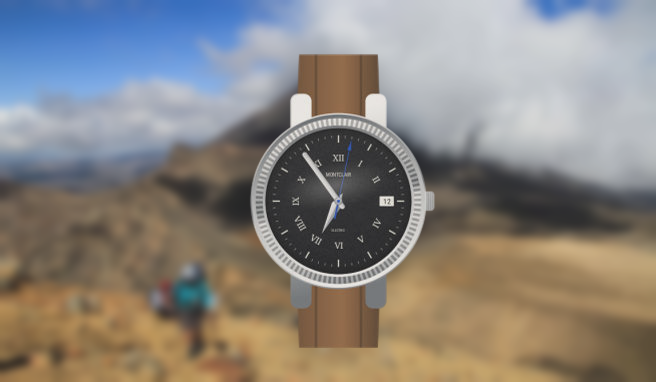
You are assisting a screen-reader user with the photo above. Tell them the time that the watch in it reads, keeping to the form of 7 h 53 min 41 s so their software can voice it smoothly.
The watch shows 6 h 54 min 02 s
